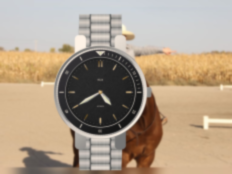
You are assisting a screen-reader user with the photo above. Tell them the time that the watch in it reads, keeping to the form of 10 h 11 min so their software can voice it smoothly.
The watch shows 4 h 40 min
